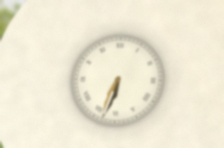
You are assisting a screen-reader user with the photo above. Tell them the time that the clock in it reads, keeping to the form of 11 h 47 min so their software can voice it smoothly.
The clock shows 6 h 33 min
